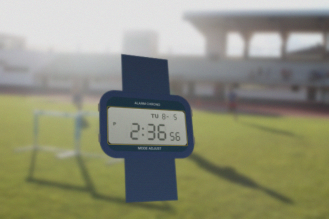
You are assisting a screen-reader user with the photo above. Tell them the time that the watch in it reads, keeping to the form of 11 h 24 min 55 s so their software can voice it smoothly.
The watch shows 2 h 36 min 56 s
